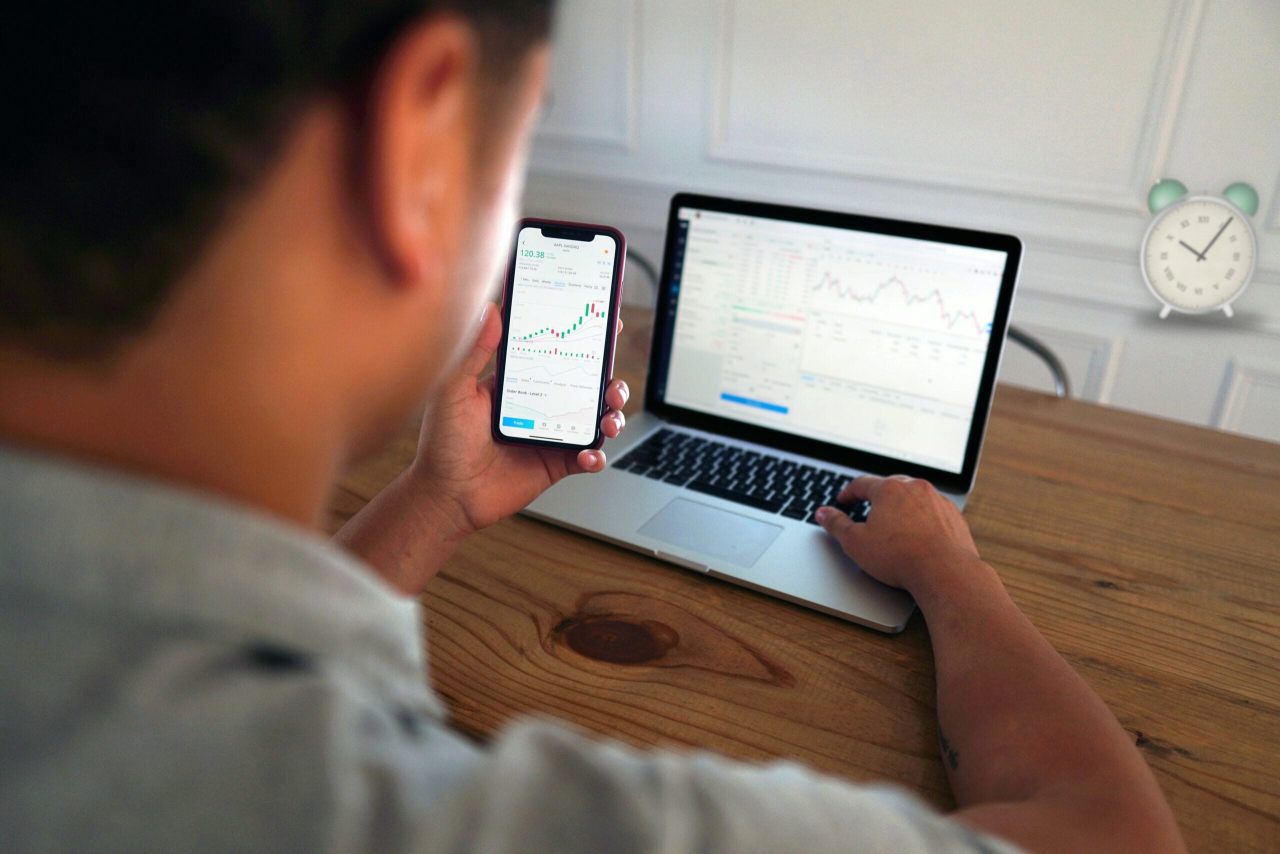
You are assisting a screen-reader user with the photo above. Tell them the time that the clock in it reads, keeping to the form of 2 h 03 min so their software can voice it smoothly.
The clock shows 10 h 06 min
